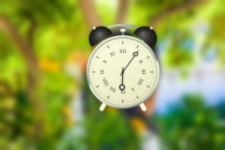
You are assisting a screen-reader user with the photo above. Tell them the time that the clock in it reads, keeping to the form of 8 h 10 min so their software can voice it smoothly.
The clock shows 6 h 06 min
